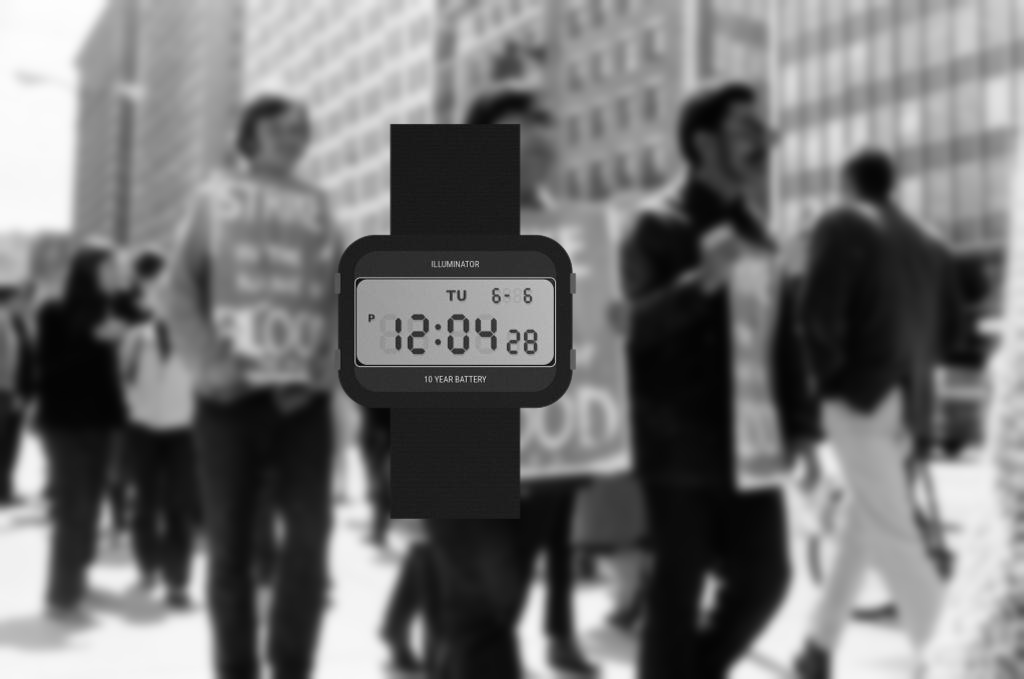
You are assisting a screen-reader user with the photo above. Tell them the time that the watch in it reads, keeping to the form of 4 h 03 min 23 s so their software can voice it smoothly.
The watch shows 12 h 04 min 28 s
